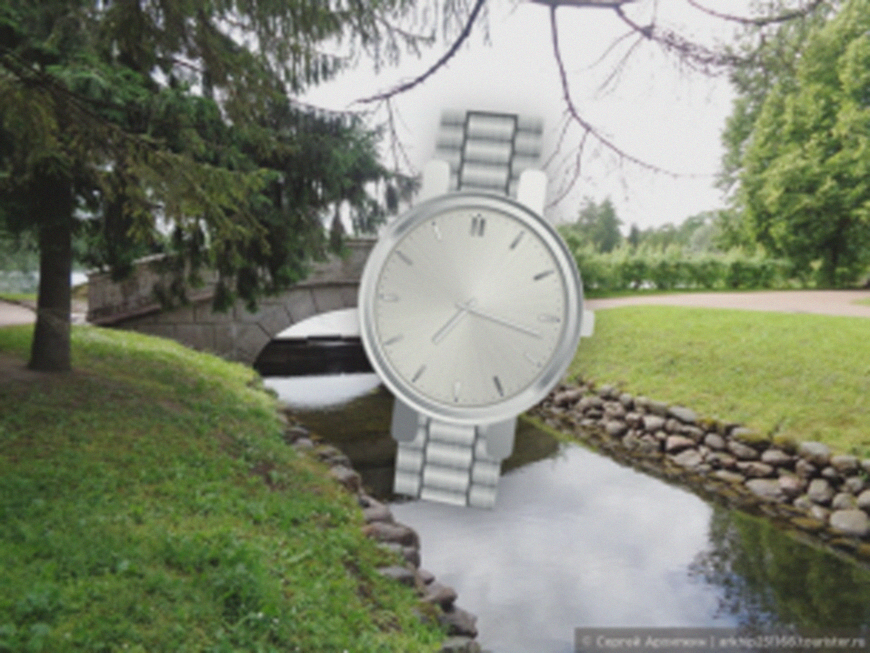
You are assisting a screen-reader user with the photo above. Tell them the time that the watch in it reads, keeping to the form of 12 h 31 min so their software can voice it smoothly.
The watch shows 7 h 17 min
